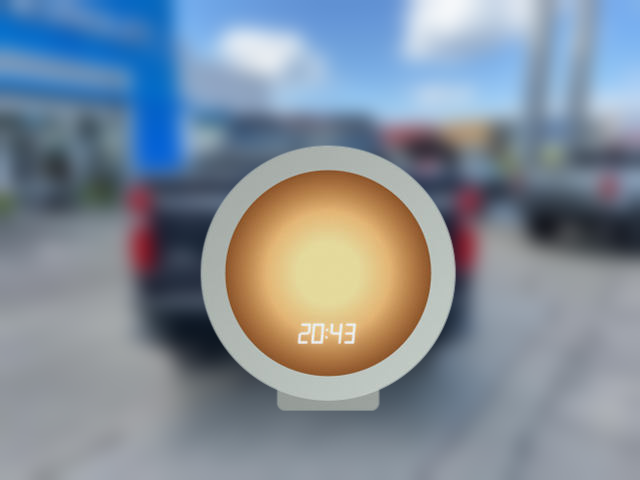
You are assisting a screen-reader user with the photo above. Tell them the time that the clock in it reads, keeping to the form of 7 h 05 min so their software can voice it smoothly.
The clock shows 20 h 43 min
